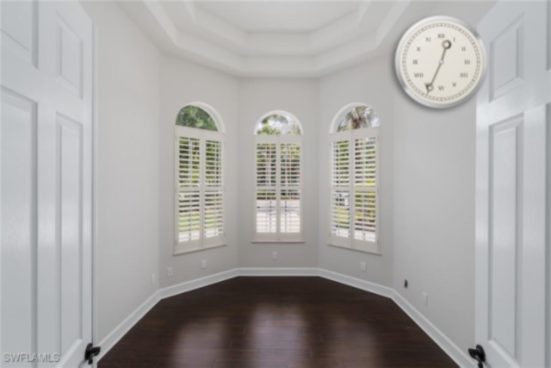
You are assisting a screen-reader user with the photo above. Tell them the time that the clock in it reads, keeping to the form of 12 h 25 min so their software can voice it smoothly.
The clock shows 12 h 34 min
